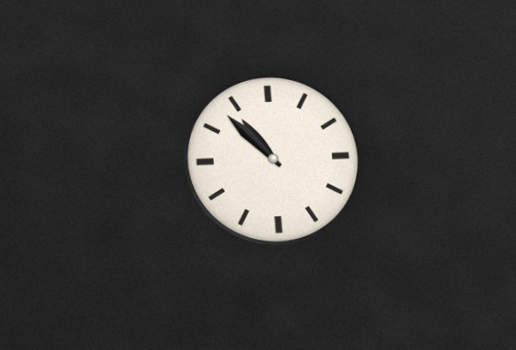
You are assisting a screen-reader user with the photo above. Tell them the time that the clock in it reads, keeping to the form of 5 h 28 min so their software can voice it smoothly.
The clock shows 10 h 53 min
